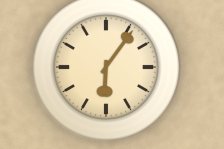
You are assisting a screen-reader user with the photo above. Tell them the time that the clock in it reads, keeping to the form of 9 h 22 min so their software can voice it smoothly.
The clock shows 6 h 06 min
